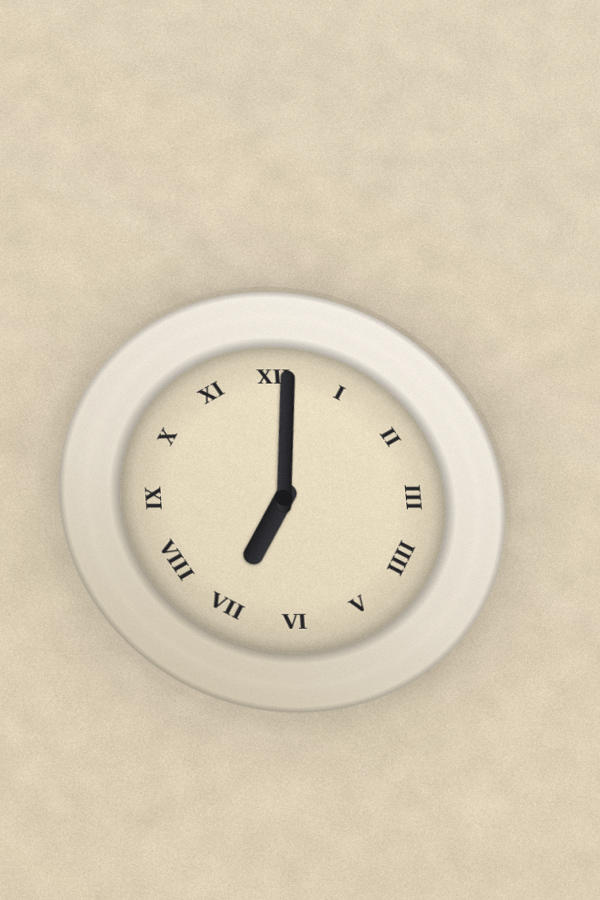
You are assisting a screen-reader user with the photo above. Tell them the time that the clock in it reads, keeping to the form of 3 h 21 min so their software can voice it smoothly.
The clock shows 7 h 01 min
